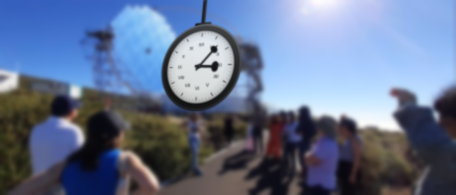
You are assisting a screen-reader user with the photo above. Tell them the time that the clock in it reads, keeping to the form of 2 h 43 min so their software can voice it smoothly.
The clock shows 3 h 07 min
